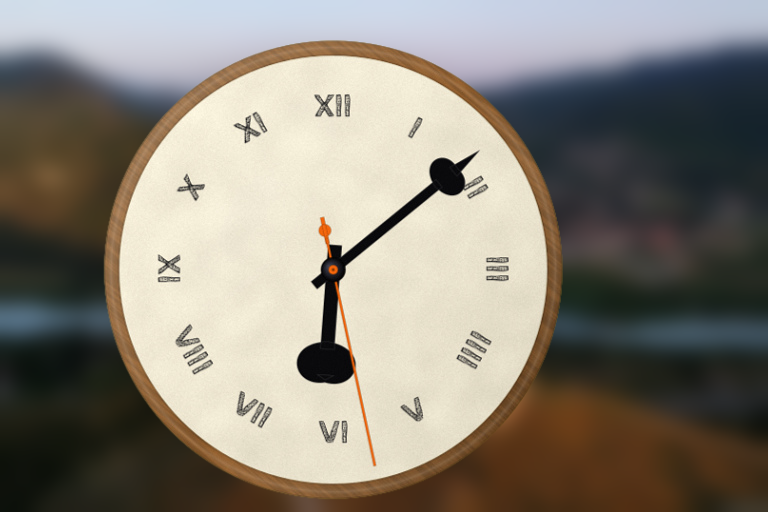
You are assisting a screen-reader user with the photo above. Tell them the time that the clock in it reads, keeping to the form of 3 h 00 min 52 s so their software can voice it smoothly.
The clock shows 6 h 08 min 28 s
